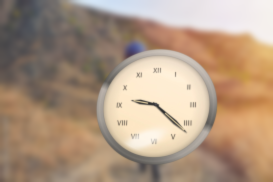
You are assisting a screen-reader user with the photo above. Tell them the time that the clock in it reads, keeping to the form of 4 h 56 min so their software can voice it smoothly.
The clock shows 9 h 22 min
